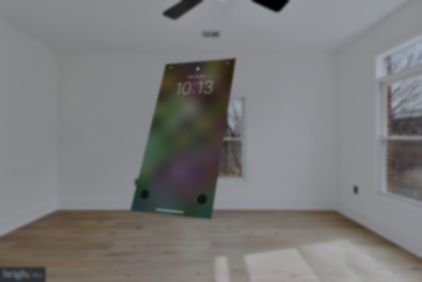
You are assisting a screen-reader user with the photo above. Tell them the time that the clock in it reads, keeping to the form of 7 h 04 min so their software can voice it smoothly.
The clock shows 10 h 13 min
